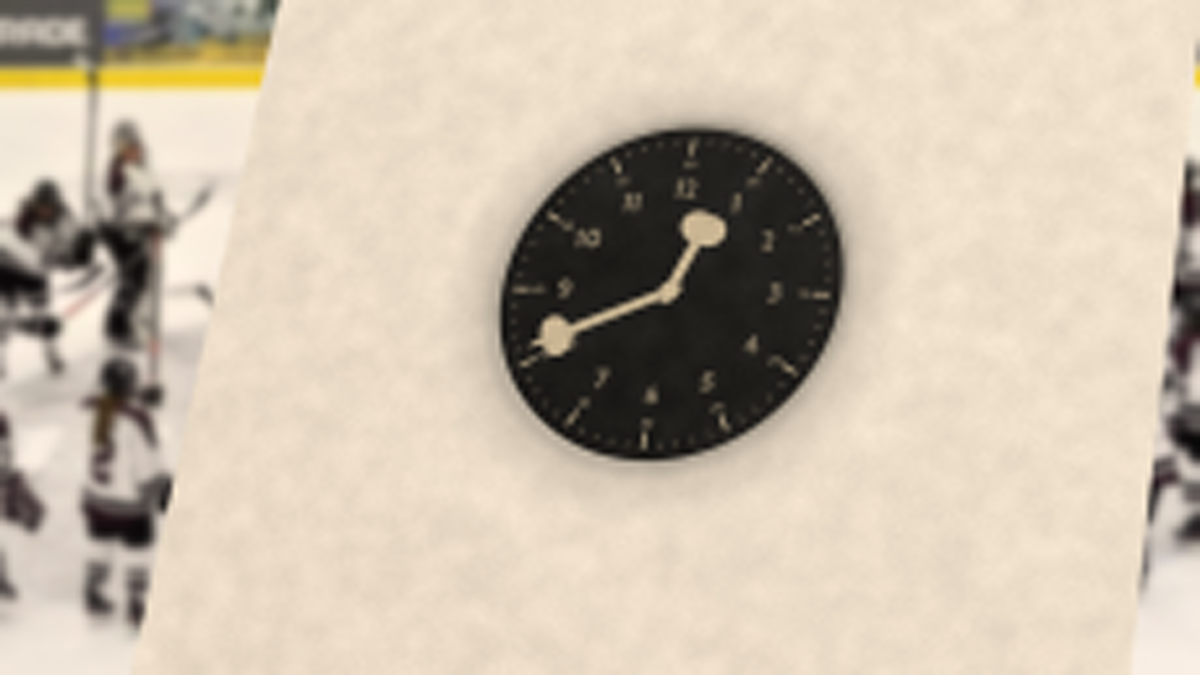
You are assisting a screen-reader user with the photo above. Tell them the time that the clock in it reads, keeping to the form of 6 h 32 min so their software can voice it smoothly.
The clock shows 12 h 41 min
